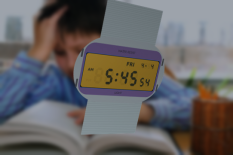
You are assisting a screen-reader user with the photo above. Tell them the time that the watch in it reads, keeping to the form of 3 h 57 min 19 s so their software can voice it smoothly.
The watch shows 5 h 45 min 54 s
